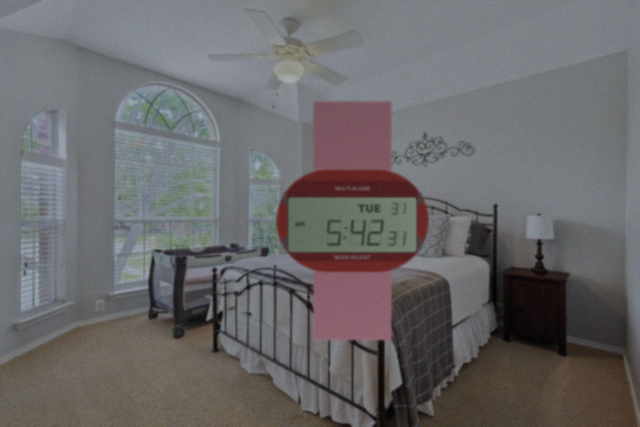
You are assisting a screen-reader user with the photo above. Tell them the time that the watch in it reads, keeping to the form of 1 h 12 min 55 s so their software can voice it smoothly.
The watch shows 5 h 42 min 31 s
